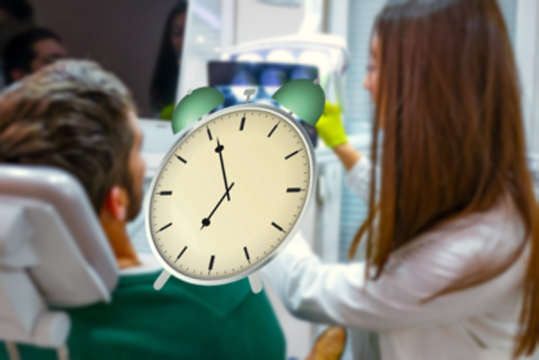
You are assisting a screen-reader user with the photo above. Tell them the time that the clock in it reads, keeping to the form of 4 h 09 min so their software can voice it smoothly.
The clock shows 6 h 56 min
